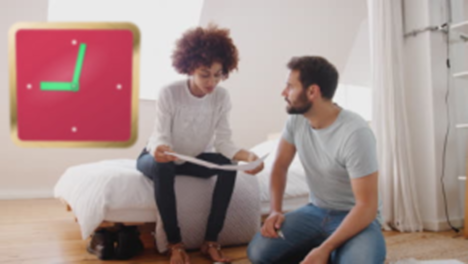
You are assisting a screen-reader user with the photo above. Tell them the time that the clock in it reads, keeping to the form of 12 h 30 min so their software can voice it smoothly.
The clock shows 9 h 02 min
